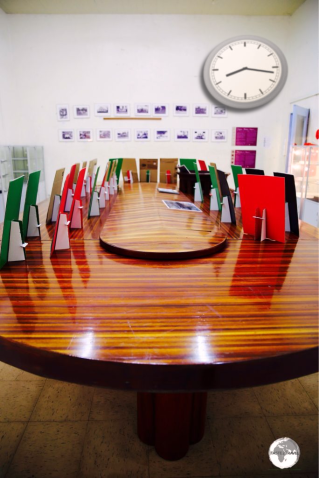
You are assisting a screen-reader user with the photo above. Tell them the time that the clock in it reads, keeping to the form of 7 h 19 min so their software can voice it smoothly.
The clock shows 8 h 17 min
